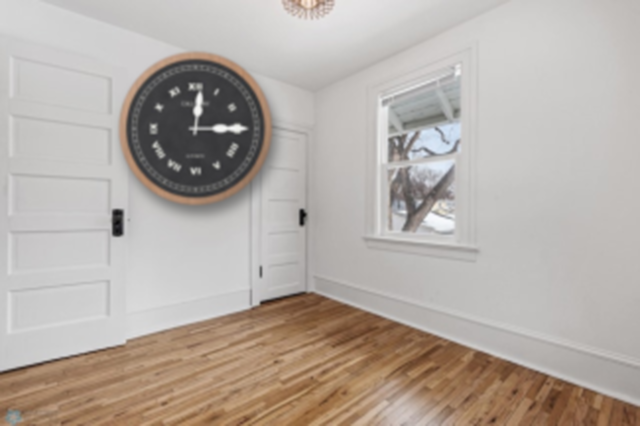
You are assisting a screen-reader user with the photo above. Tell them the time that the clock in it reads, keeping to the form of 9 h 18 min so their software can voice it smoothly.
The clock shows 12 h 15 min
